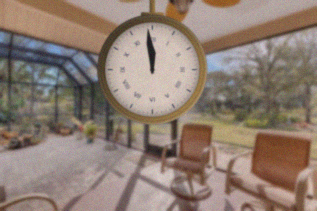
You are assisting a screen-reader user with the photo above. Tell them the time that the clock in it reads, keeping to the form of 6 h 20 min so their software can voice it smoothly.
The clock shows 11 h 59 min
